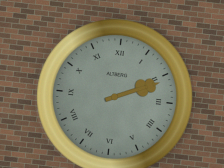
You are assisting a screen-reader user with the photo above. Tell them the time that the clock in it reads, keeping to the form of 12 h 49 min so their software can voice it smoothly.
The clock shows 2 h 11 min
